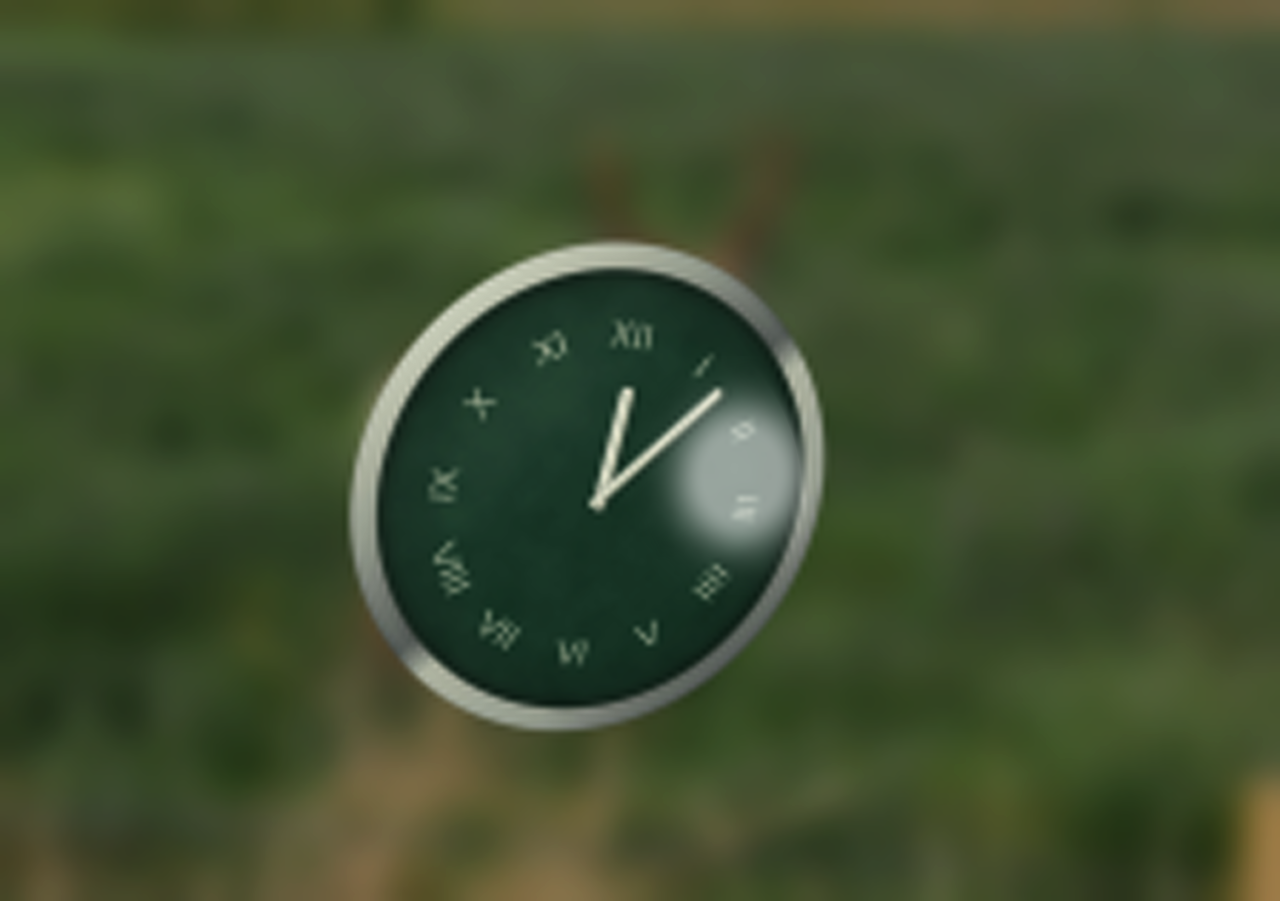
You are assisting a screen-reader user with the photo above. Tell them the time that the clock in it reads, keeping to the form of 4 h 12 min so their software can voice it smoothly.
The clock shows 12 h 07 min
